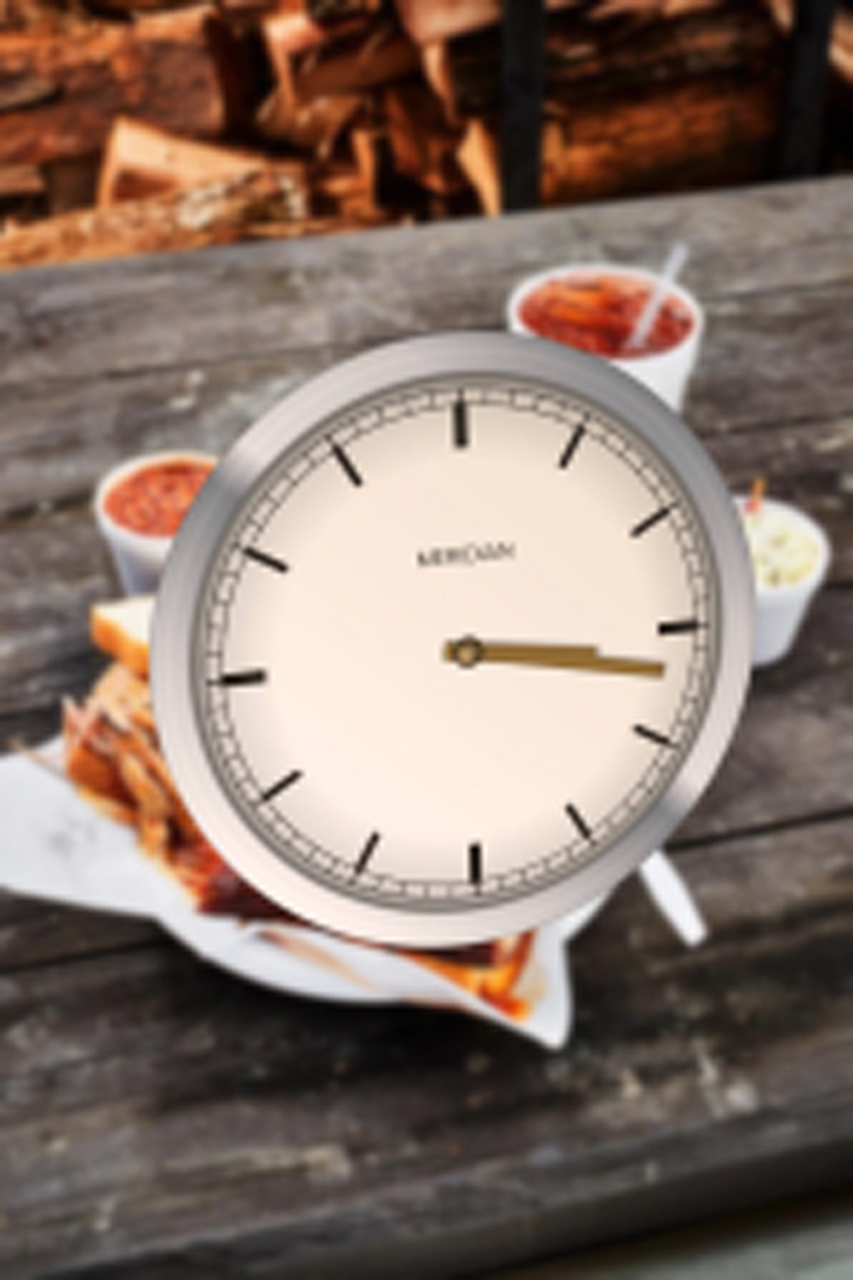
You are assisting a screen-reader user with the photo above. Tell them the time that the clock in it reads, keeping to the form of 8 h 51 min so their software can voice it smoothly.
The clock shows 3 h 17 min
